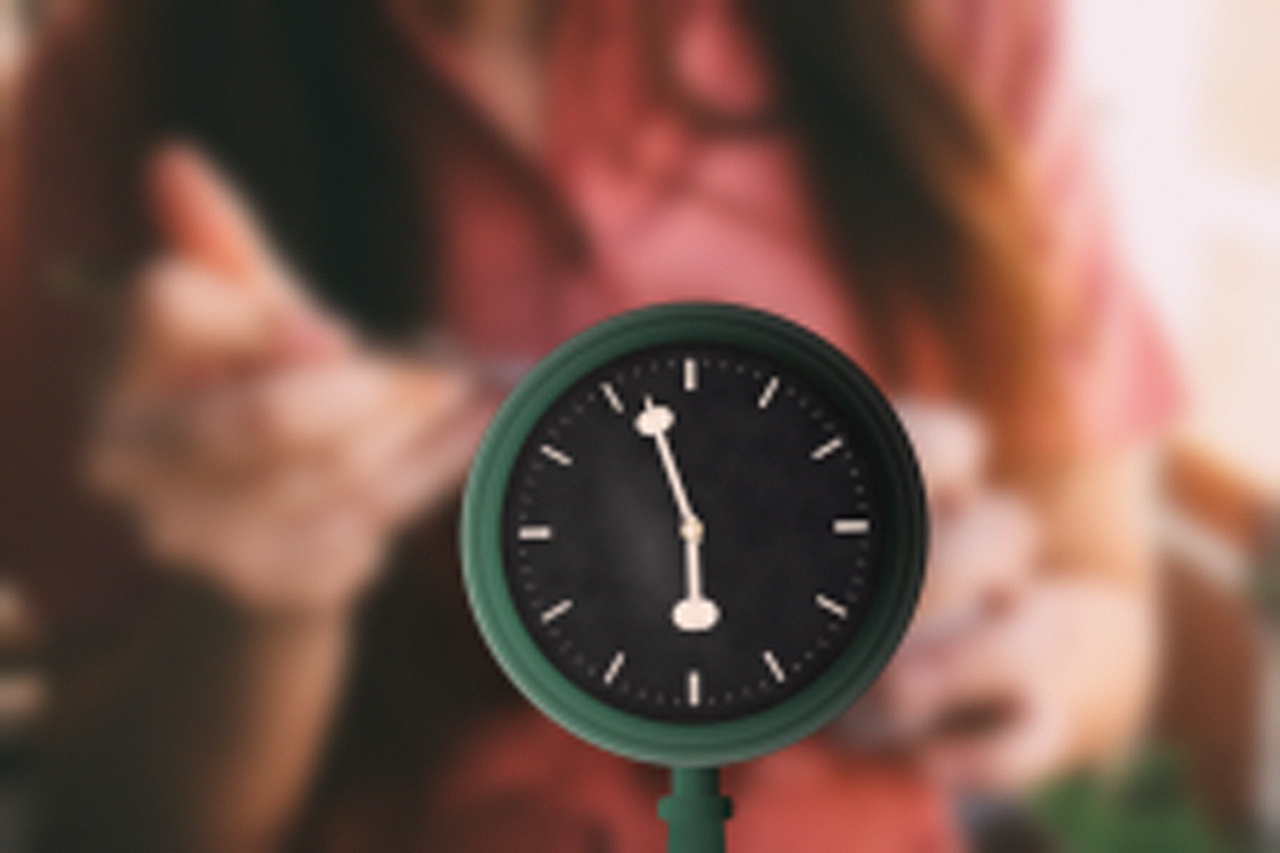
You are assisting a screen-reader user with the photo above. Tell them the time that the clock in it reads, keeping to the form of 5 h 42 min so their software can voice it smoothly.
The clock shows 5 h 57 min
